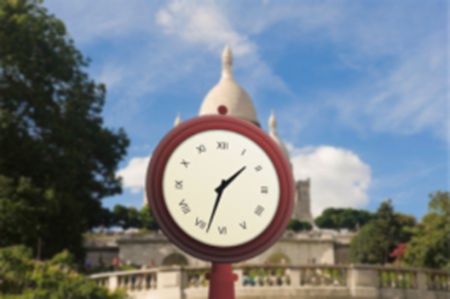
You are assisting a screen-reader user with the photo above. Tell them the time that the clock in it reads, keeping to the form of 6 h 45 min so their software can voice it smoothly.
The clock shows 1 h 33 min
